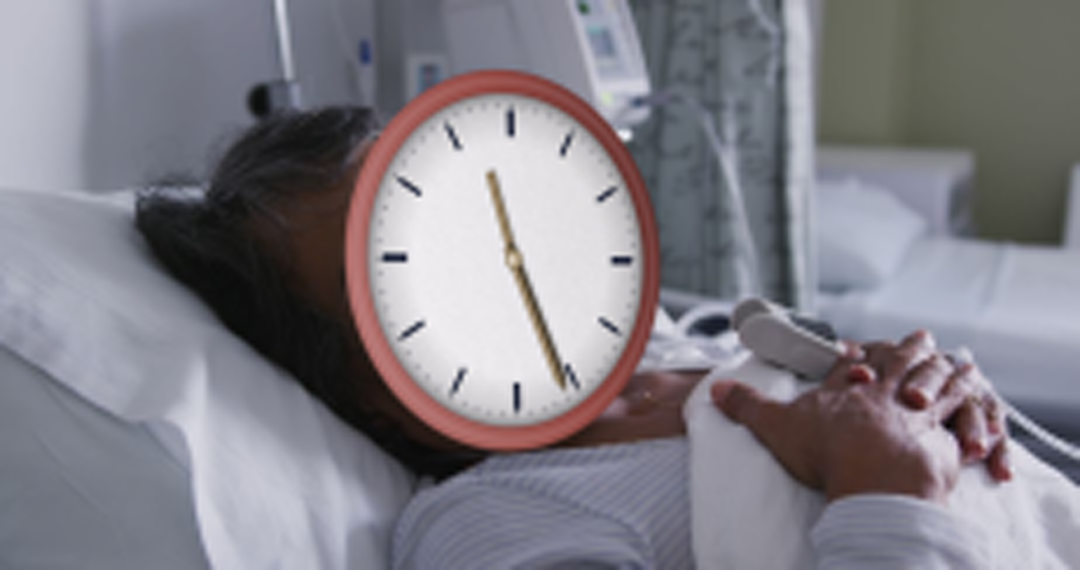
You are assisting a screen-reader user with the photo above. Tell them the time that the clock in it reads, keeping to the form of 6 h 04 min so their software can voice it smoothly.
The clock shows 11 h 26 min
